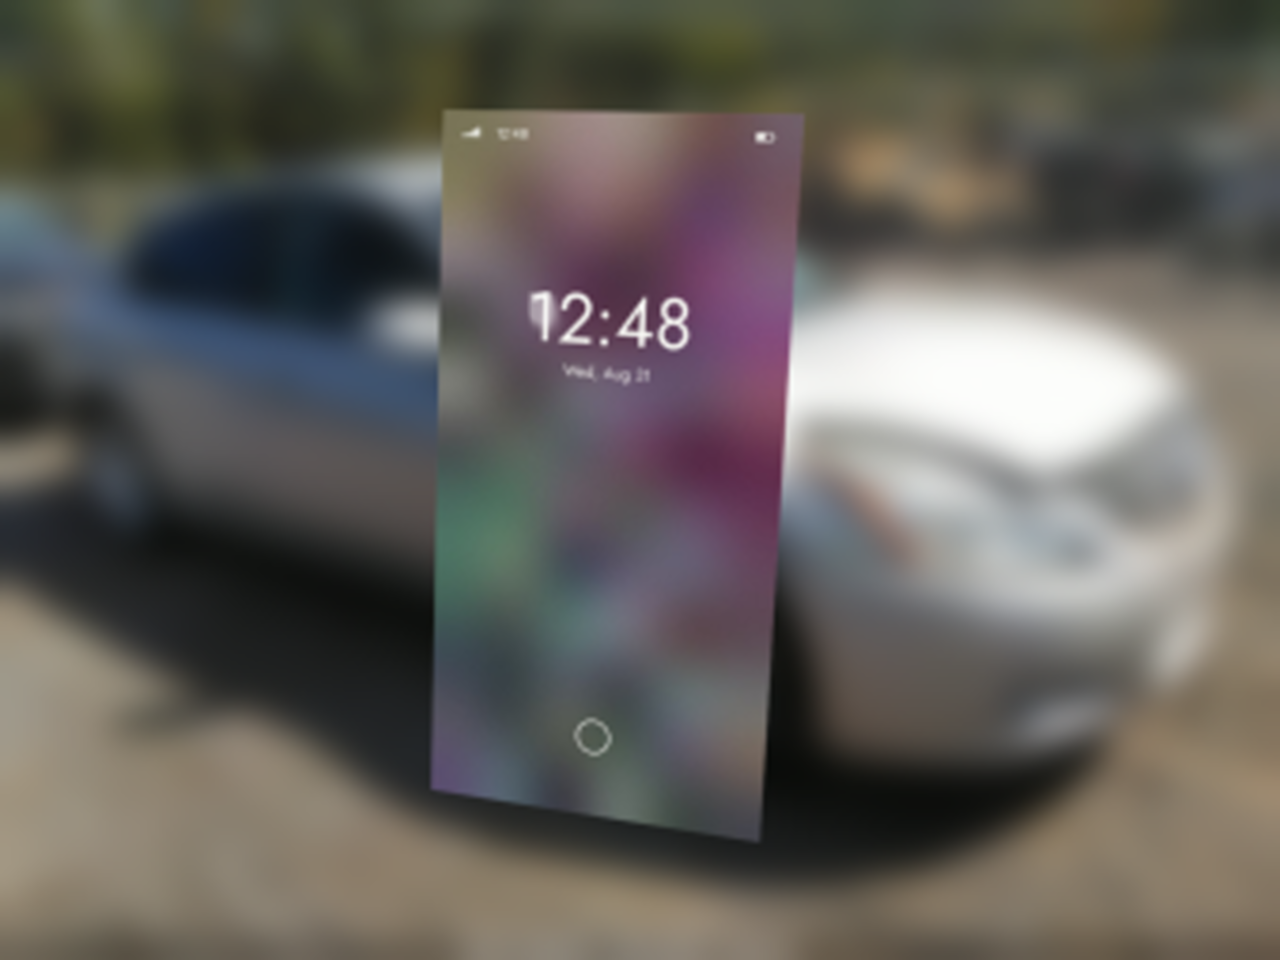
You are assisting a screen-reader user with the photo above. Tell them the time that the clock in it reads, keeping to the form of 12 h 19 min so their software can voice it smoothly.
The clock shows 12 h 48 min
